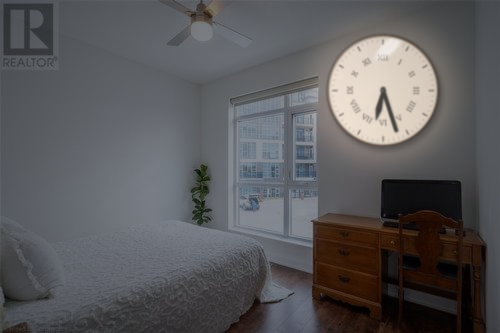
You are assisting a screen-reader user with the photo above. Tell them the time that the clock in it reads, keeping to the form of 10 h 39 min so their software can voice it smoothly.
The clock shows 6 h 27 min
